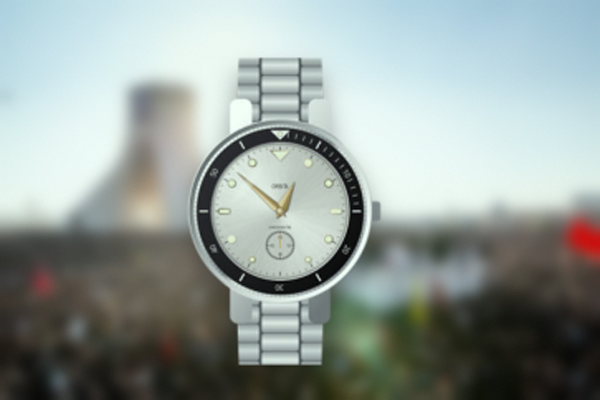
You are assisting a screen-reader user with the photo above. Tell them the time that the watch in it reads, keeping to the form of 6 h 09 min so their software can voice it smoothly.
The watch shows 12 h 52 min
